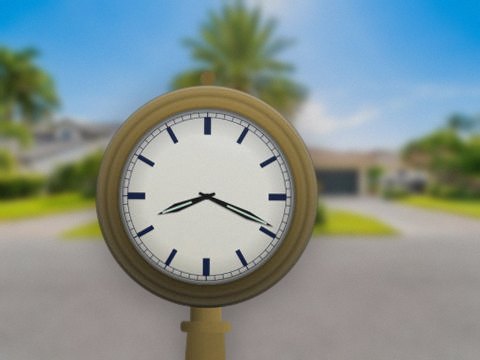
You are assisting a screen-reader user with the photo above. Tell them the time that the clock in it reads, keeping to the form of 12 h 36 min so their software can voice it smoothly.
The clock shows 8 h 19 min
